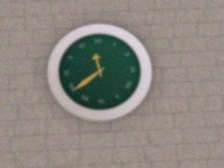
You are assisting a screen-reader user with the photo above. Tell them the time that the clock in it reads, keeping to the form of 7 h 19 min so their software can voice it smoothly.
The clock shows 11 h 39 min
